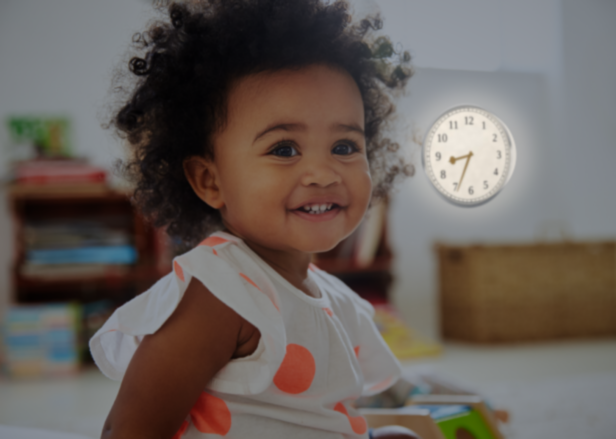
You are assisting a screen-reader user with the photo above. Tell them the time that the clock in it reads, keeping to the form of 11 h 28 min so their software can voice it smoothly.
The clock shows 8 h 34 min
